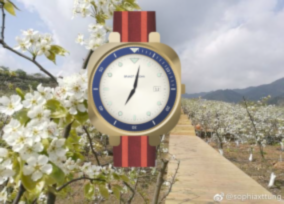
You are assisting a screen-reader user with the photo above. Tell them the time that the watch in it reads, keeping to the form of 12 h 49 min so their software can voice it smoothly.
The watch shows 7 h 02 min
